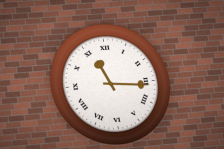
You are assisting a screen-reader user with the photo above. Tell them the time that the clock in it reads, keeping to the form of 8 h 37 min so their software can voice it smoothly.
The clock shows 11 h 16 min
